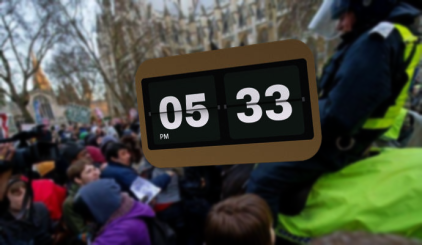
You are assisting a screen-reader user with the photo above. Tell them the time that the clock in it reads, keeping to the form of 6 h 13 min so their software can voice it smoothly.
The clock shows 5 h 33 min
